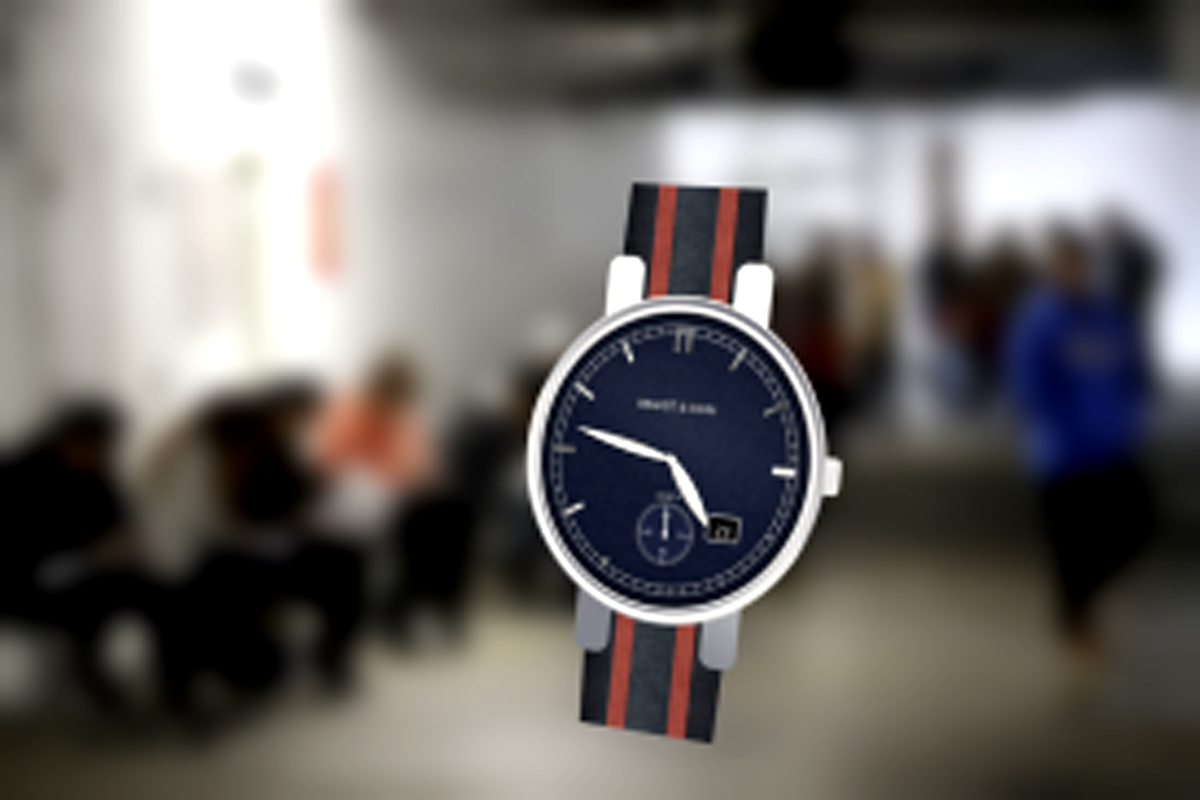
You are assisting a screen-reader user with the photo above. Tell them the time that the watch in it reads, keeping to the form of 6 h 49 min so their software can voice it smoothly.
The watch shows 4 h 47 min
